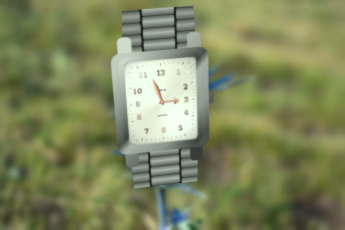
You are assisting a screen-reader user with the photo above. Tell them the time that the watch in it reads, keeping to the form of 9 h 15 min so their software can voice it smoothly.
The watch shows 2 h 57 min
